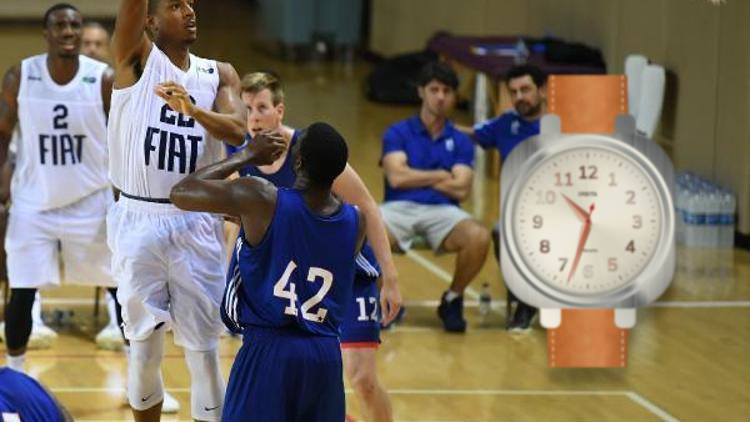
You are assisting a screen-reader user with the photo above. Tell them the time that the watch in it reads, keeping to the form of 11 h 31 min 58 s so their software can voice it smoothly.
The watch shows 10 h 32 min 33 s
